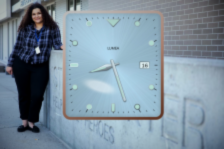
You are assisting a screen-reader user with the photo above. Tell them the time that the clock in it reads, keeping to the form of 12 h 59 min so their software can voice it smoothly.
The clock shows 8 h 27 min
